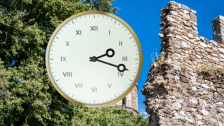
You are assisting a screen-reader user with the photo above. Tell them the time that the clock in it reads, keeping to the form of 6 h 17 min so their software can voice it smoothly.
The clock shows 2 h 18 min
